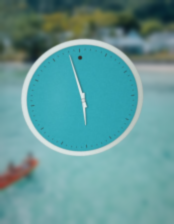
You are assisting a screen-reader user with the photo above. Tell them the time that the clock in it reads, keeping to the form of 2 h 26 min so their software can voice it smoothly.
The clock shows 5 h 58 min
